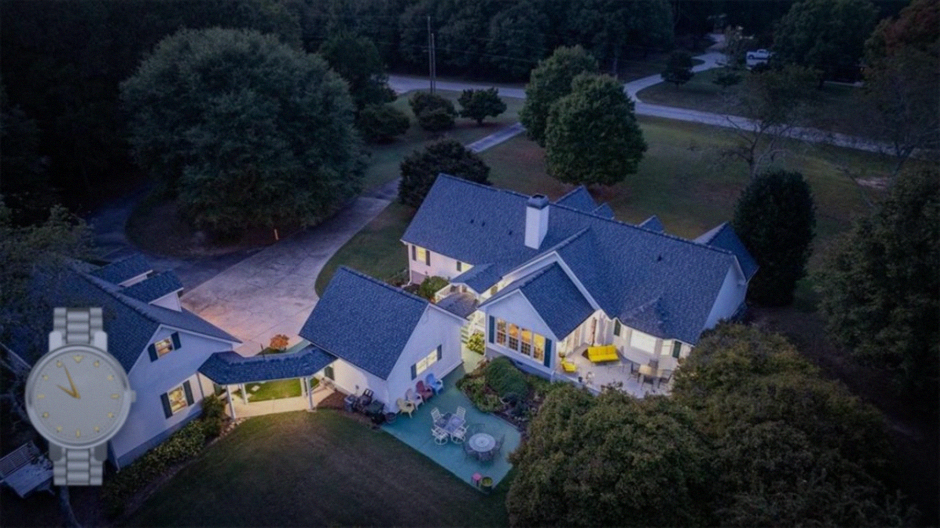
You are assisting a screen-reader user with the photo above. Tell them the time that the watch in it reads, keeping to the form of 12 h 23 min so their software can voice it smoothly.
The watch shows 9 h 56 min
